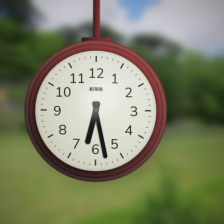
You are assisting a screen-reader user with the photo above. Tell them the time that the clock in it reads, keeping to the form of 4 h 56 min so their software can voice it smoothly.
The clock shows 6 h 28 min
